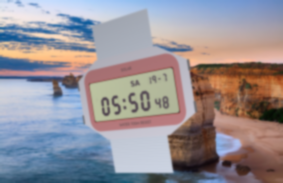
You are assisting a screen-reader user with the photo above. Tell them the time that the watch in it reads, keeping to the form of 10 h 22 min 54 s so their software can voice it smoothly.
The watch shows 5 h 50 min 48 s
